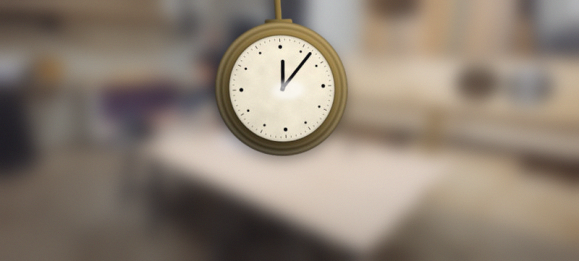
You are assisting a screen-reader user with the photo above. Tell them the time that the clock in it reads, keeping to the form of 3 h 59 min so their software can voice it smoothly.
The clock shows 12 h 07 min
